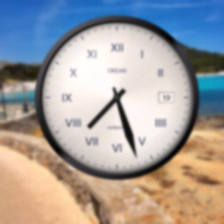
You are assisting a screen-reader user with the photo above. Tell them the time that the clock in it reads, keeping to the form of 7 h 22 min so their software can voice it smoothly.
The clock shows 7 h 27 min
